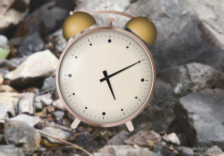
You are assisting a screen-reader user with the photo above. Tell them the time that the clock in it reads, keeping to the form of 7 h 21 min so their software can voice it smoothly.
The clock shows 5 h 10 min
